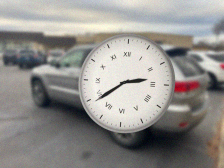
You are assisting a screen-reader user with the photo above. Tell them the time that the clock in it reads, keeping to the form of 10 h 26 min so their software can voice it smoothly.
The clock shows 2 h 39 min
